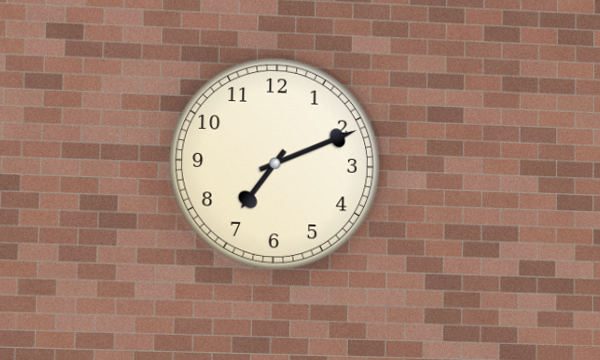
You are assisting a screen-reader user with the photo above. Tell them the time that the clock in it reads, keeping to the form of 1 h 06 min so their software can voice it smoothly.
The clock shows 7 h 11 min
